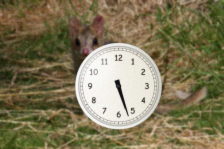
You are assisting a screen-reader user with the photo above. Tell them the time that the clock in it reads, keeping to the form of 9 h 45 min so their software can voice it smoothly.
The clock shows 5 h 27 min
